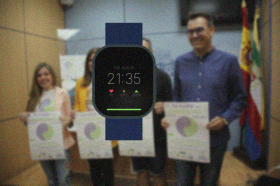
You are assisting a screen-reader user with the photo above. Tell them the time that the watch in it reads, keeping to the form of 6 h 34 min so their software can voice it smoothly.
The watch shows 21 h 35 min
